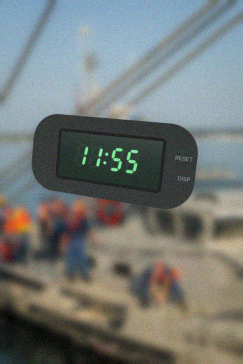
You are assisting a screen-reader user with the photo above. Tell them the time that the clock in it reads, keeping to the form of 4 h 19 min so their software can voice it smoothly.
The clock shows 11 h 55 min
